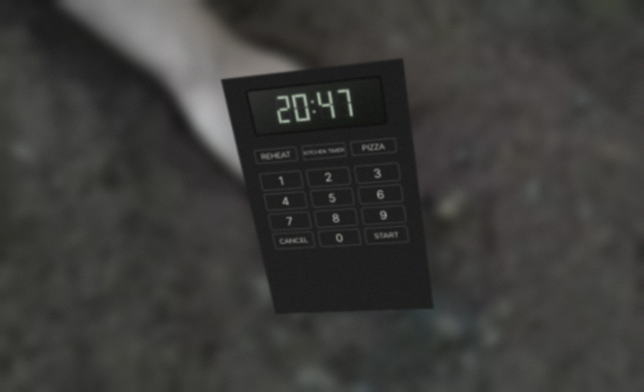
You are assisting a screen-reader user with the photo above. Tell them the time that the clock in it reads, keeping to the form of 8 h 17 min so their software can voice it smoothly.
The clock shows 20 h 47 min
